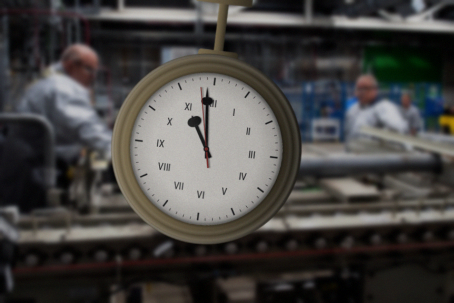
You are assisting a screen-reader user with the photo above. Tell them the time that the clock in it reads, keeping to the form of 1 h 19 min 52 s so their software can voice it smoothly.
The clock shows 10 h 58 min 58 s
